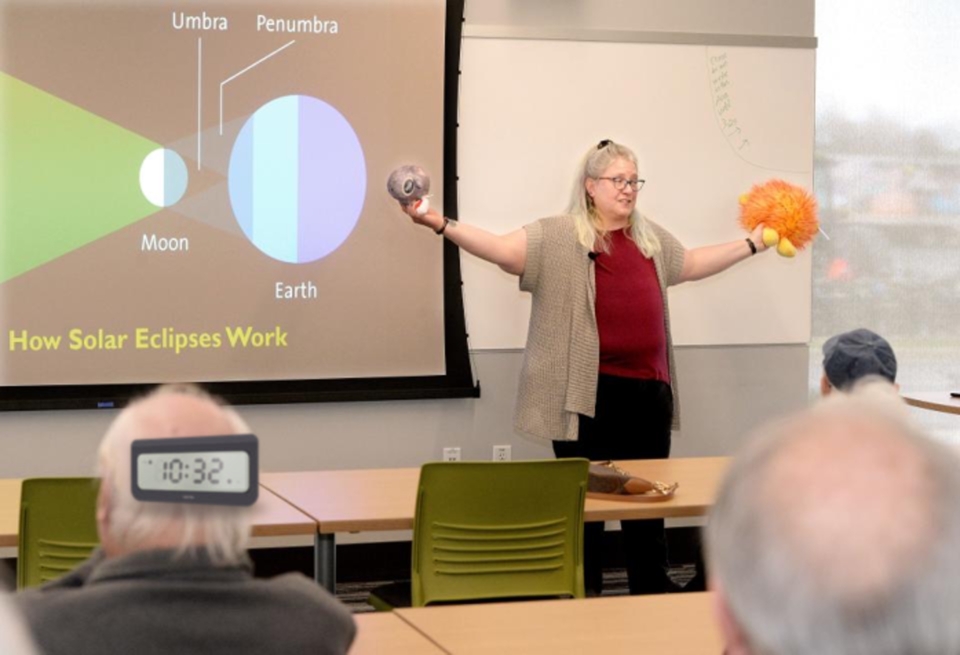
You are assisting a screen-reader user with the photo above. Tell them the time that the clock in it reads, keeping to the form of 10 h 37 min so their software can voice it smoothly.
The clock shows 10 h 32 min
